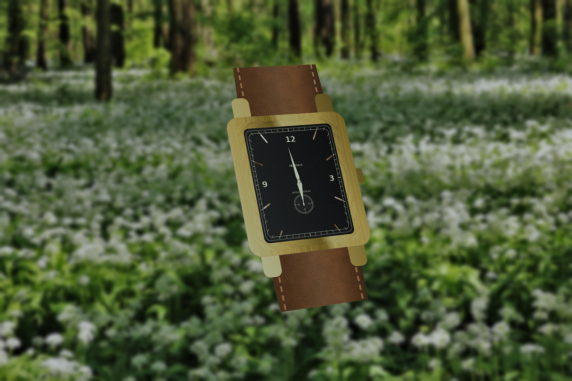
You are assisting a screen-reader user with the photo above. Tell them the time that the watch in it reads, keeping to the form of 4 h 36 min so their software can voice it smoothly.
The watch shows 5 h 59 min
